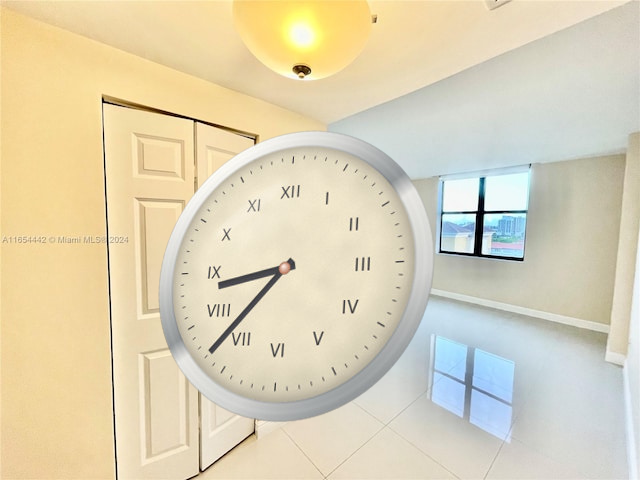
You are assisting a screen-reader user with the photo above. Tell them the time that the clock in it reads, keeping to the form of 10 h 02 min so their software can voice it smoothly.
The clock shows 8 h 37 min
